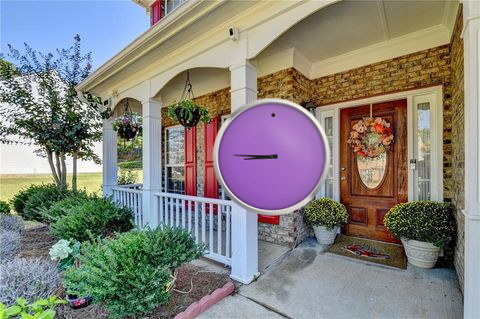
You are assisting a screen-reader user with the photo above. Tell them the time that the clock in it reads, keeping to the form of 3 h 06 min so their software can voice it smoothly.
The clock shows 8 h 45 min
